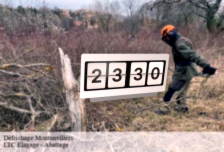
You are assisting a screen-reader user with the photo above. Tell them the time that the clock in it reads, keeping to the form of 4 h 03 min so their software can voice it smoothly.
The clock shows 23 h 30 min
